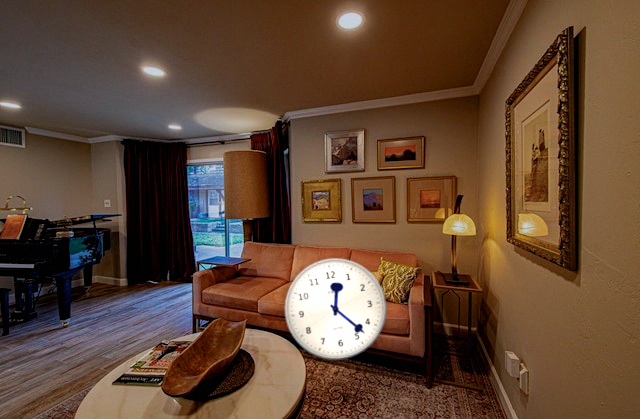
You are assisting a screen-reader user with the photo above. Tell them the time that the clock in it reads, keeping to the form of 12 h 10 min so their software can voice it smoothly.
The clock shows 12 h 23 min
